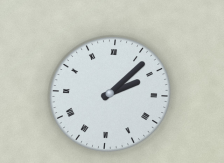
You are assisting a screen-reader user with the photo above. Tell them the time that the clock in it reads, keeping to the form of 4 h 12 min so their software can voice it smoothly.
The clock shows 2 h 07 min
